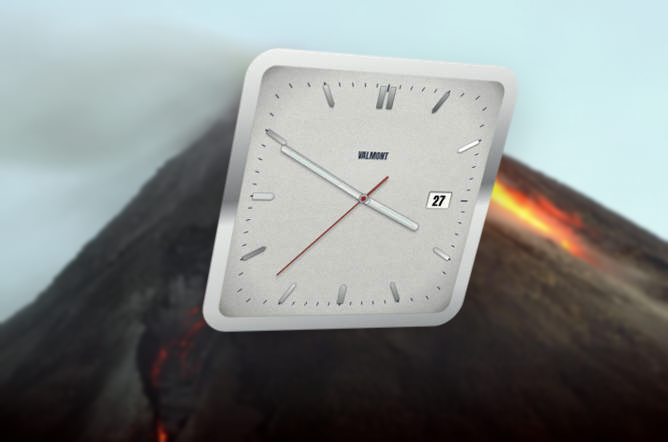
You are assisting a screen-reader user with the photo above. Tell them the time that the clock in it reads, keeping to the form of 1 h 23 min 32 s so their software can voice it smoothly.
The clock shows 3 h 49 min 37 s
